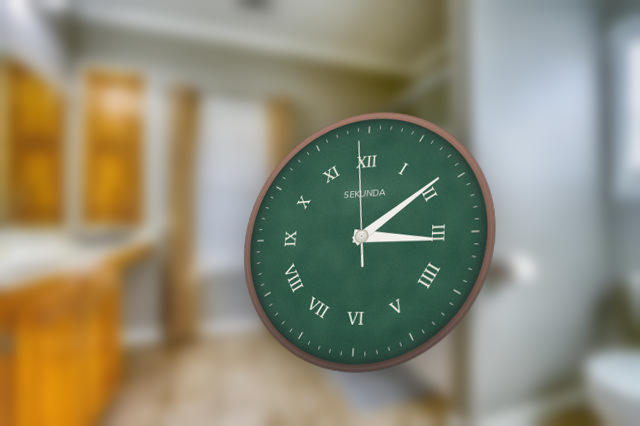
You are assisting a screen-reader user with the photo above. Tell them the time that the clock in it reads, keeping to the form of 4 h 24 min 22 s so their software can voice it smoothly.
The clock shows 3 h 08 min 59 s
